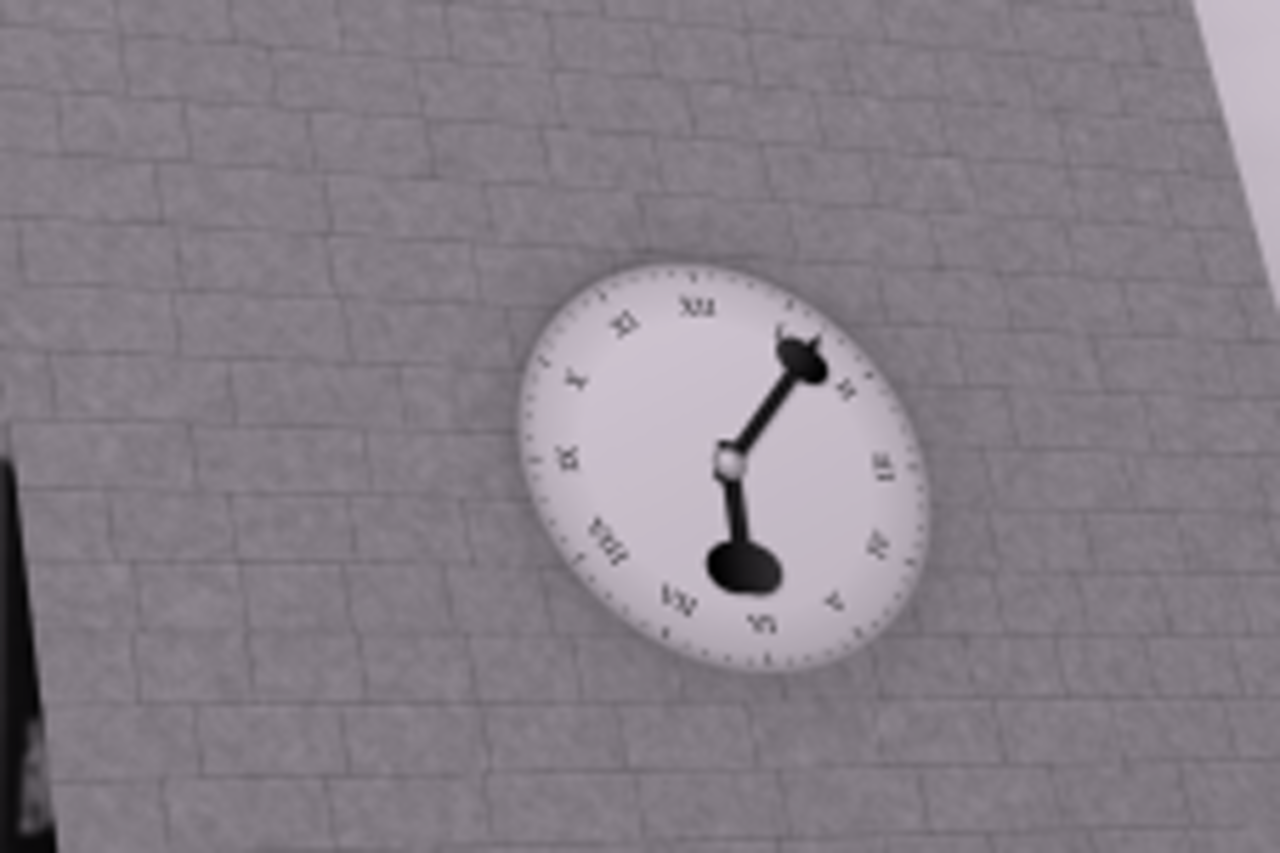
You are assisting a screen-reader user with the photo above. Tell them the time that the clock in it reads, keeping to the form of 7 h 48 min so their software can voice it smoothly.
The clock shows 6 h 07 min
